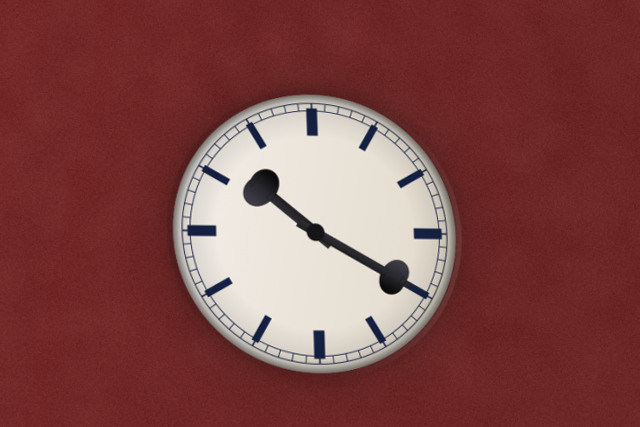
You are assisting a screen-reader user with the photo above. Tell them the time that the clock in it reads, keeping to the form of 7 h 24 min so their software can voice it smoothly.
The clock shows 10 h 20 min
